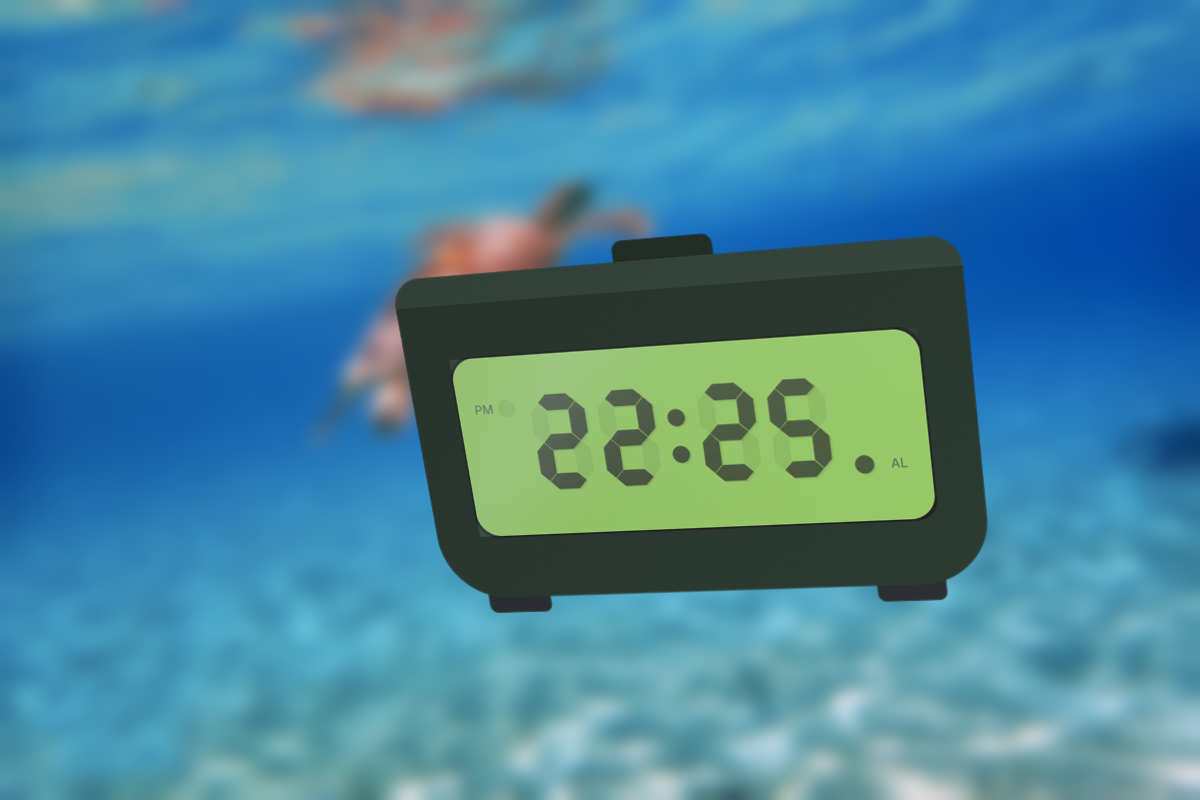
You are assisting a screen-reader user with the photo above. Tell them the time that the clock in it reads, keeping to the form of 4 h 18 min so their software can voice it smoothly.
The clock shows 22 h 25 min
